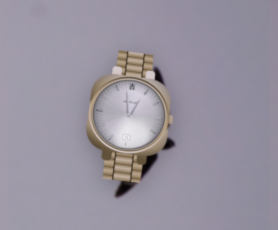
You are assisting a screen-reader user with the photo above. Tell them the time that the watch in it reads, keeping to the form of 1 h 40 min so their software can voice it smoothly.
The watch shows 12 h 58 min
